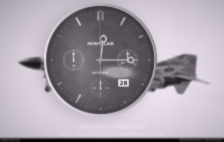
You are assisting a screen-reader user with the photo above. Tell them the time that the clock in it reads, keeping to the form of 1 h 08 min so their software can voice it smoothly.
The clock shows 12 h 15 min
